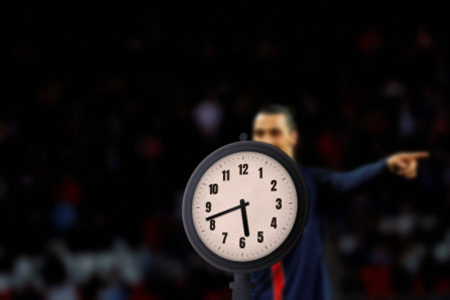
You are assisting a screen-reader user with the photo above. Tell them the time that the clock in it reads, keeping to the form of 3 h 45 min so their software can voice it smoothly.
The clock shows 5 h 42 min
